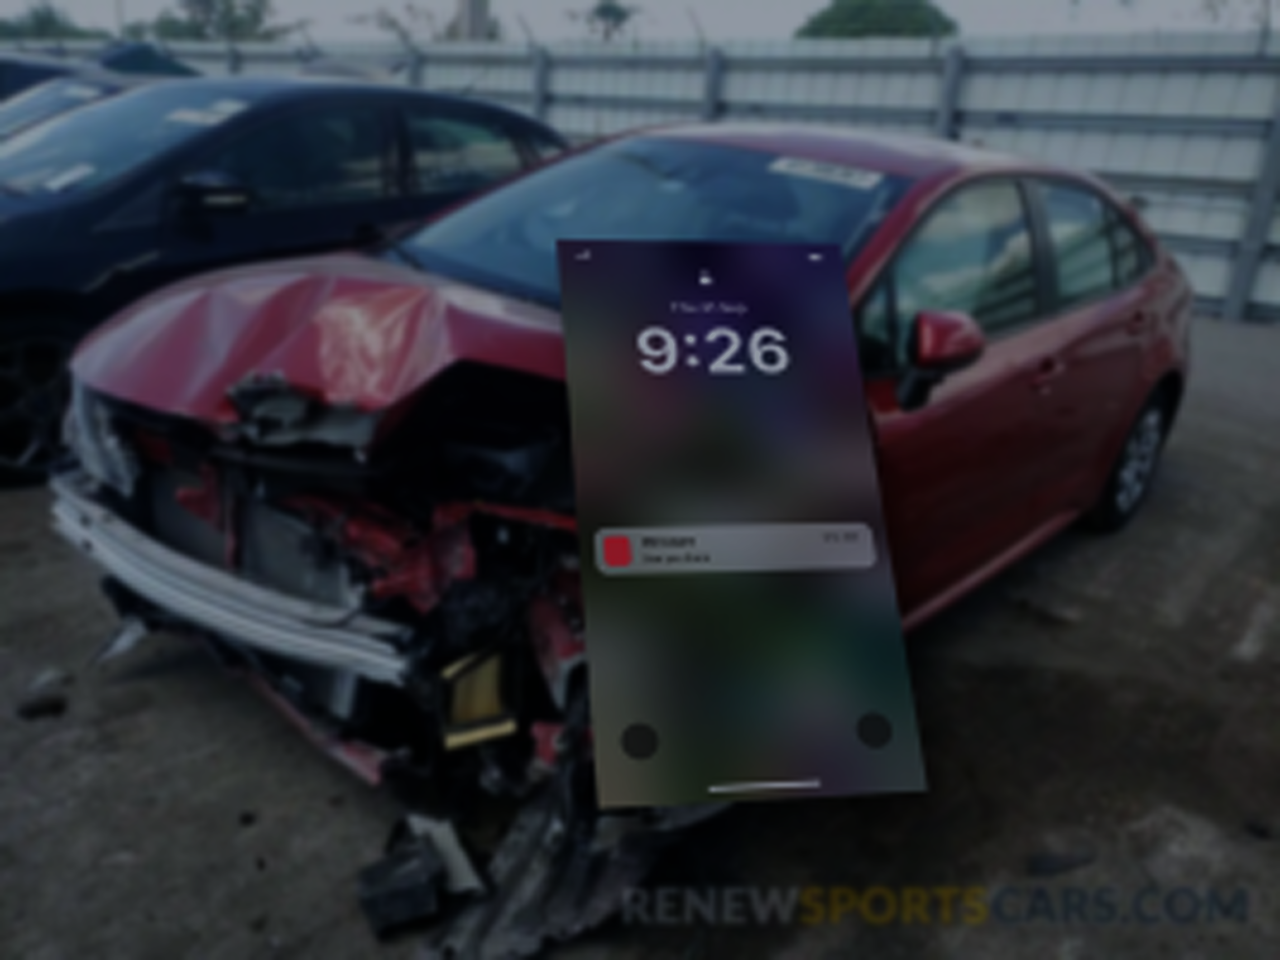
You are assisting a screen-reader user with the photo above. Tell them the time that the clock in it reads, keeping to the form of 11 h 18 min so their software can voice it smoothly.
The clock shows 9 h 26 min
